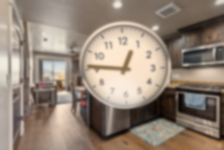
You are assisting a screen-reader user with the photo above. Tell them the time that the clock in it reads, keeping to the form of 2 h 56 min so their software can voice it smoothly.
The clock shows 12 h 46 min
